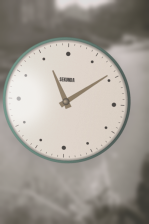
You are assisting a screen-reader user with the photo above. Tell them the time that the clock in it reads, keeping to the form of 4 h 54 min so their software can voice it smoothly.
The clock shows 11 h 09 min
